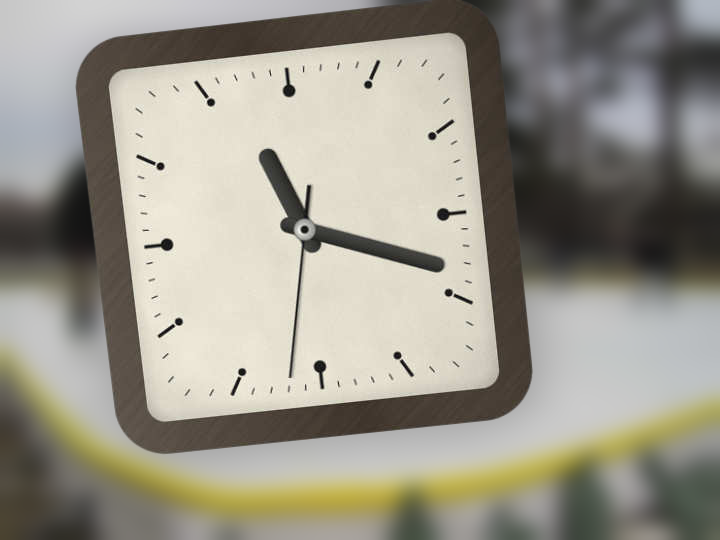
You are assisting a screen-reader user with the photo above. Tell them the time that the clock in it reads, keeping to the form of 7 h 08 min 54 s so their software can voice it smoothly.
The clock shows 11 h 18 min 32 s
